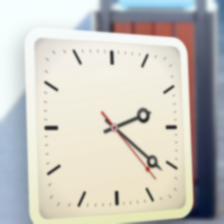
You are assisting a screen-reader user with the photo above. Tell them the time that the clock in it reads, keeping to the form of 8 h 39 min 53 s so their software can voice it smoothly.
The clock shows 2 h 21 min 23 s
